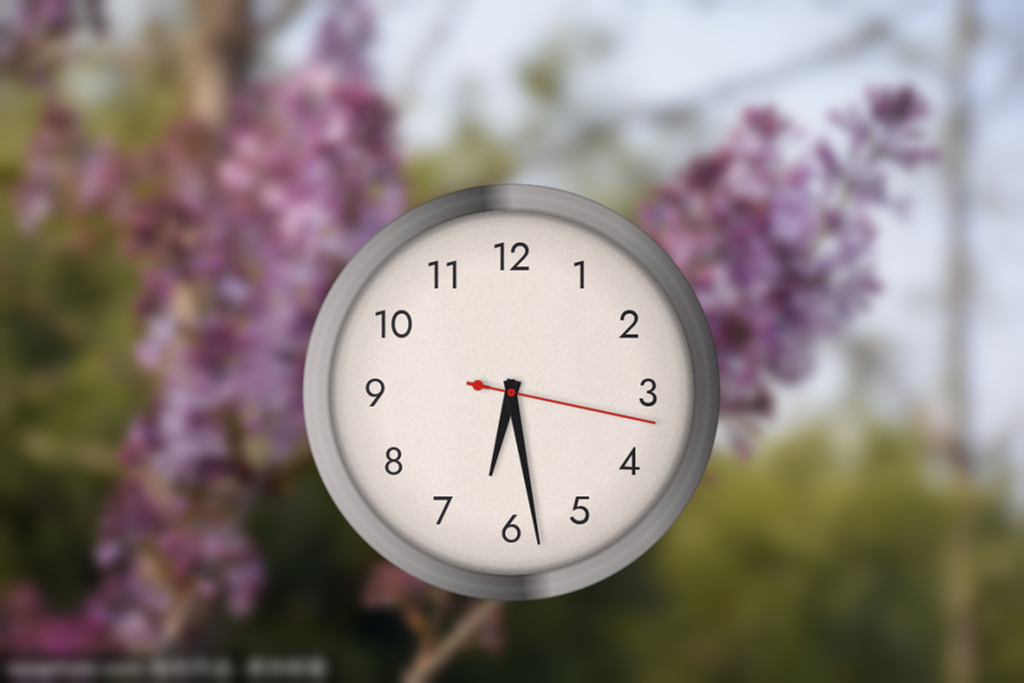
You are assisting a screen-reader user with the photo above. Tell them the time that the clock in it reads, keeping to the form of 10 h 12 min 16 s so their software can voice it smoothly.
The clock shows 6 h 28 min 17 s
